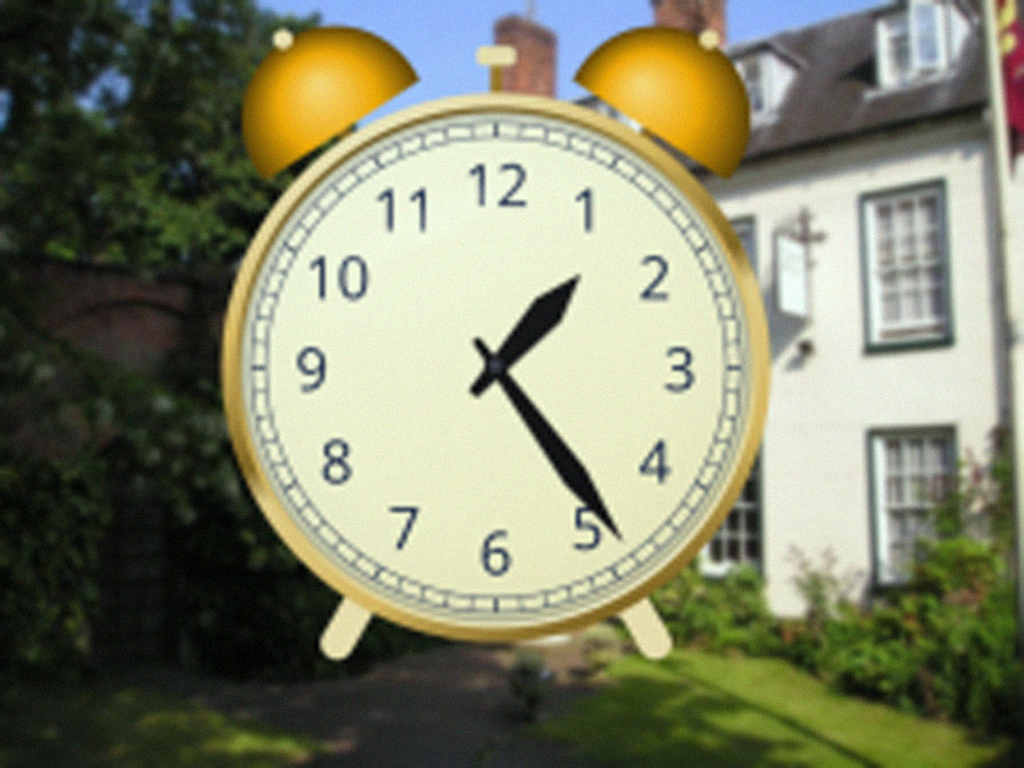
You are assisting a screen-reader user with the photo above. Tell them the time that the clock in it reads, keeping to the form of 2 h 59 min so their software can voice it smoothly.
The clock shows 1 h 24 min
